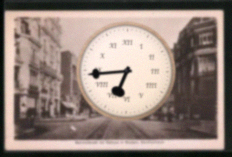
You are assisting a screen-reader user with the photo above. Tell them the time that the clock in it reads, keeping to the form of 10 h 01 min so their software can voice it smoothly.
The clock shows 6 h 44 min
